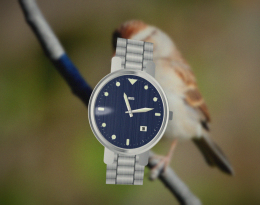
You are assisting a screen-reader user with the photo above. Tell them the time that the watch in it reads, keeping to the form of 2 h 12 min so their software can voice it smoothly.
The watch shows 11 h 13 min
